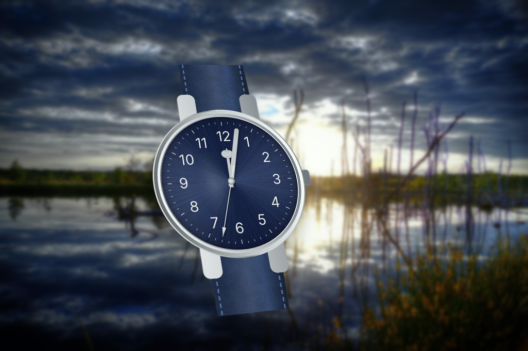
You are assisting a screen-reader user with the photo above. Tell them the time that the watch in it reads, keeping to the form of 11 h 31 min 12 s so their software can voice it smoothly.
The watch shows 12 h 02 min 33 s
